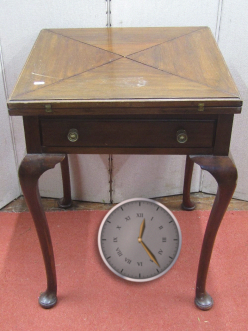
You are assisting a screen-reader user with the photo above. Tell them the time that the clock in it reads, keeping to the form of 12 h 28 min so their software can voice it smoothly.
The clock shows 12 h 24 min
